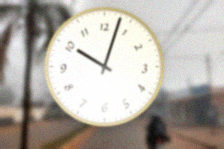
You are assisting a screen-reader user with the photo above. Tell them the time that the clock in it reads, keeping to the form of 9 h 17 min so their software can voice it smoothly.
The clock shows 10 h 03 min
